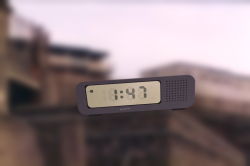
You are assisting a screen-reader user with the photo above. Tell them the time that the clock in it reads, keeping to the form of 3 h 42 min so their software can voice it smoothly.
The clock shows 1 h 47 min
